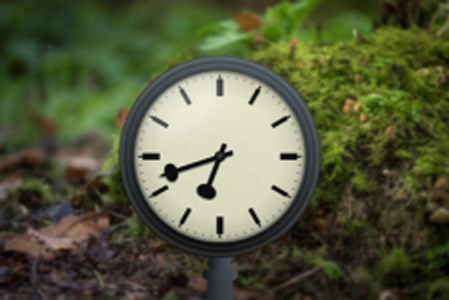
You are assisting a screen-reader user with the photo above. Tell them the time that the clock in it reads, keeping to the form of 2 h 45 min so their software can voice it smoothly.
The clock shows 6 h 42 min
